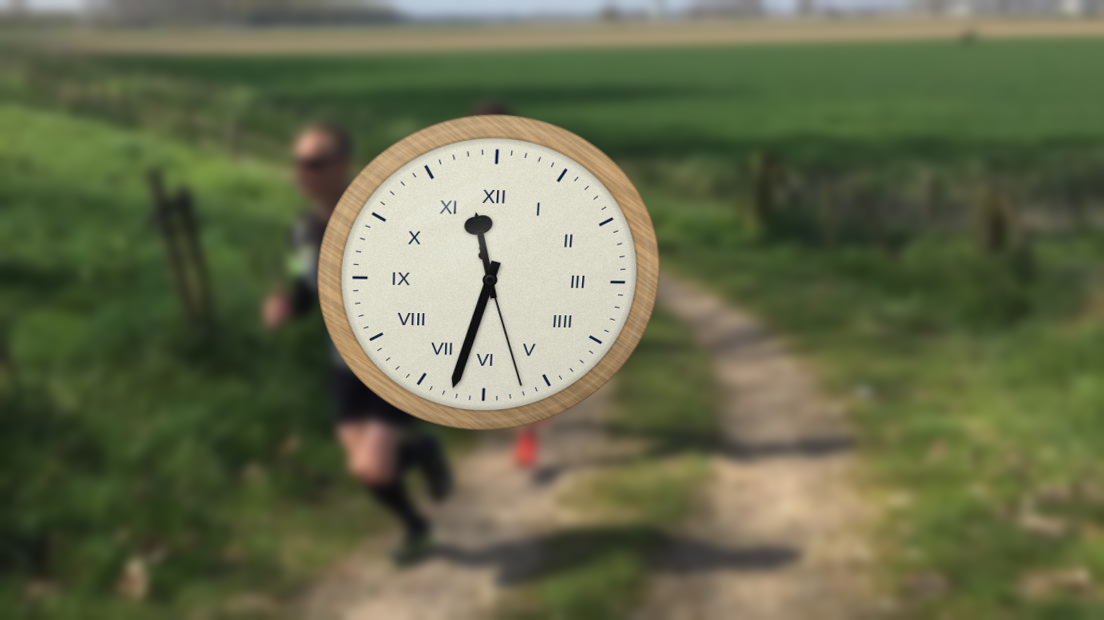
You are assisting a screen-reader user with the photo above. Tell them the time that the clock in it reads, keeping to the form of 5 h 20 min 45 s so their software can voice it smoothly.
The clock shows 11 h 32 min 27 s
